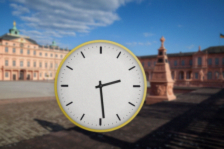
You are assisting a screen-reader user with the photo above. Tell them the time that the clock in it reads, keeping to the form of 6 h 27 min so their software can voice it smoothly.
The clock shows 2 h 29 min
